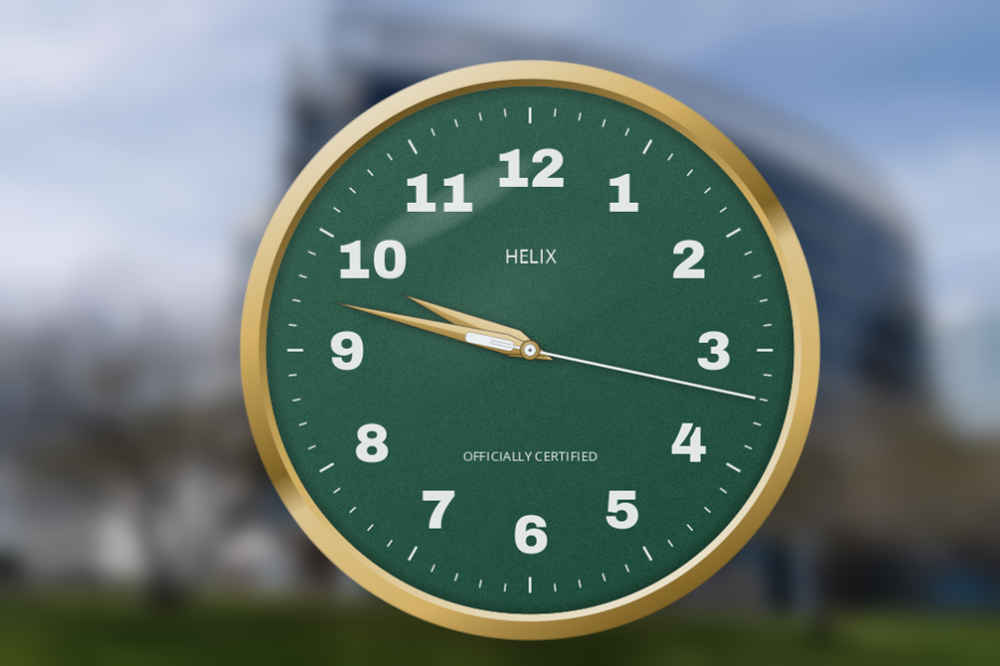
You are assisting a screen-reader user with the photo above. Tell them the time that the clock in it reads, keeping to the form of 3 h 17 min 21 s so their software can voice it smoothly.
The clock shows 9 h 47 min 17 s
